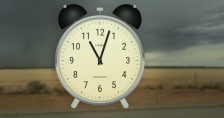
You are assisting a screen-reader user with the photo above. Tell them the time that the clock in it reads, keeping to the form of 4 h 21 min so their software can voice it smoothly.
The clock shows 11 h 03 min
